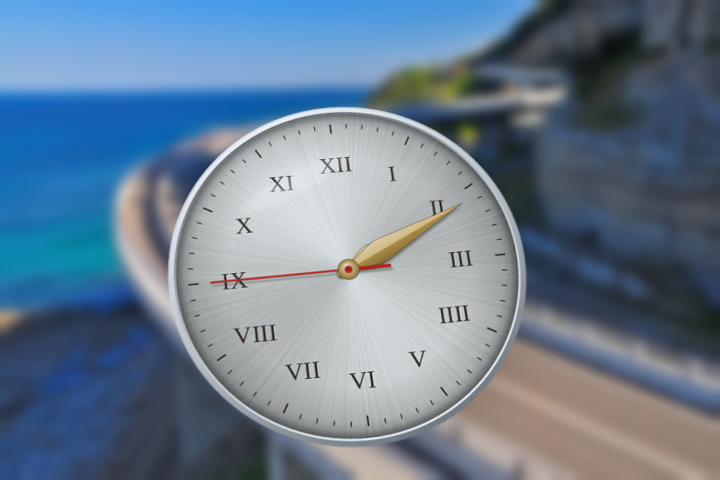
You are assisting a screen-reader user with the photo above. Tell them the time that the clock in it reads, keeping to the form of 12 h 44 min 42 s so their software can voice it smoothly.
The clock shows 2 h 10 min 45 s
